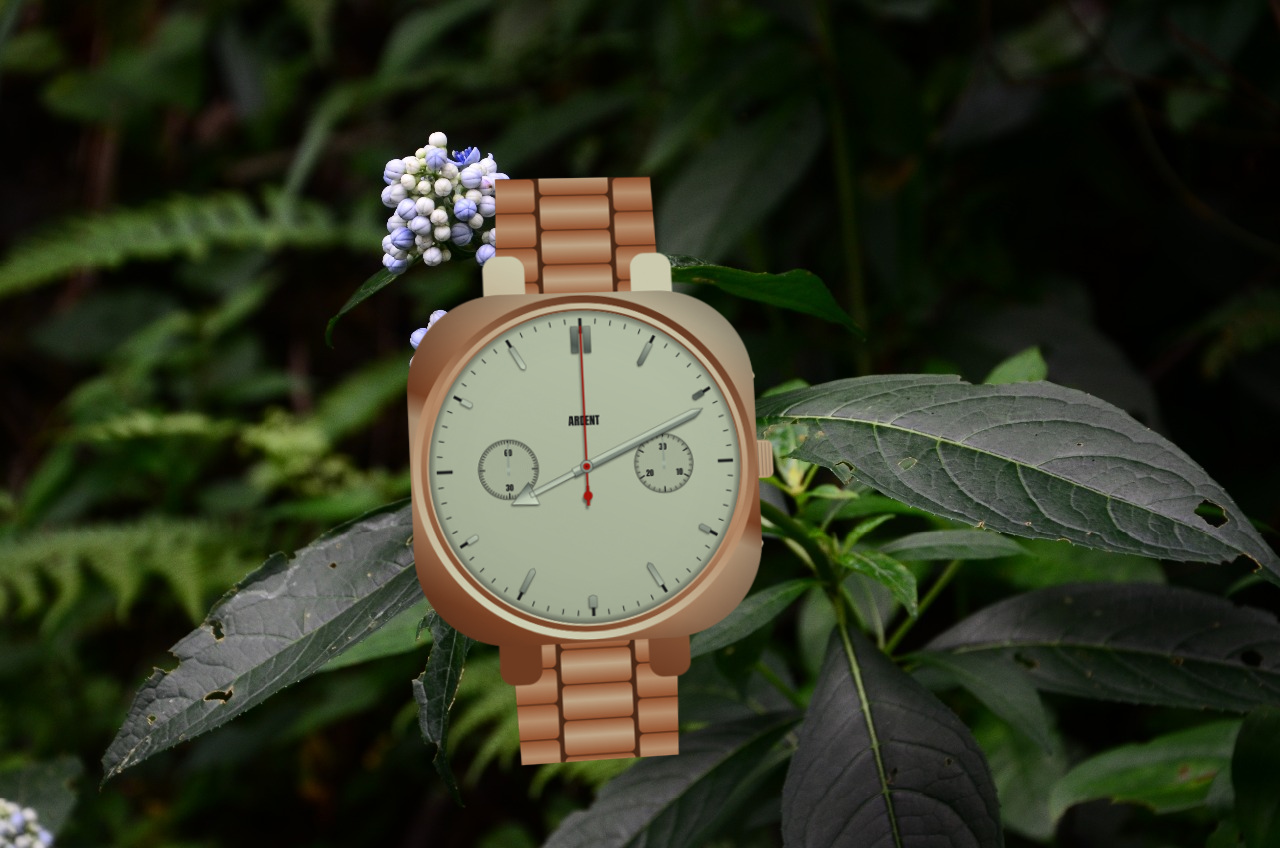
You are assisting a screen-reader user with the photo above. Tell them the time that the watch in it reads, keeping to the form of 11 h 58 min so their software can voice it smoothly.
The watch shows 8 h 11 min
